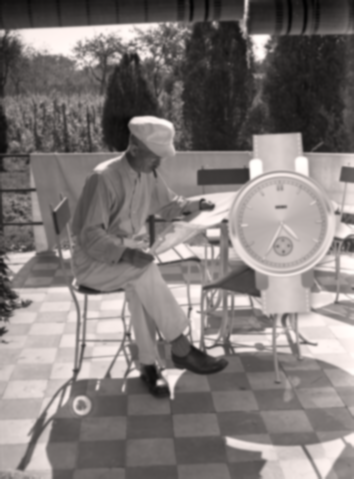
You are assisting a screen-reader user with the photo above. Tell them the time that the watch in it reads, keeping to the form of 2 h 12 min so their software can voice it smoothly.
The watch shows 4 h 35 min
